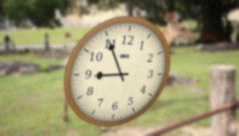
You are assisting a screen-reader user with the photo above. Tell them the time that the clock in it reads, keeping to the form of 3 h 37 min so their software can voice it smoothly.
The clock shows 8 h 55 min
